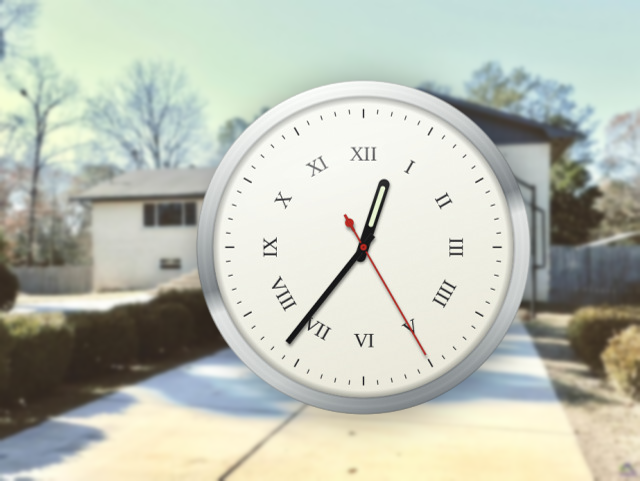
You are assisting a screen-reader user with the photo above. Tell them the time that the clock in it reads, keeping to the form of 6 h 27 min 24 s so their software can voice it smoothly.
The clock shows 12 h 36 min 25 s
